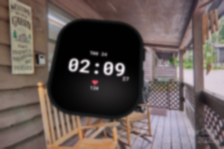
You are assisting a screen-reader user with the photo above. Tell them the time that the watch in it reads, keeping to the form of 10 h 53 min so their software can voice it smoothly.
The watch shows 2 h 09 min
